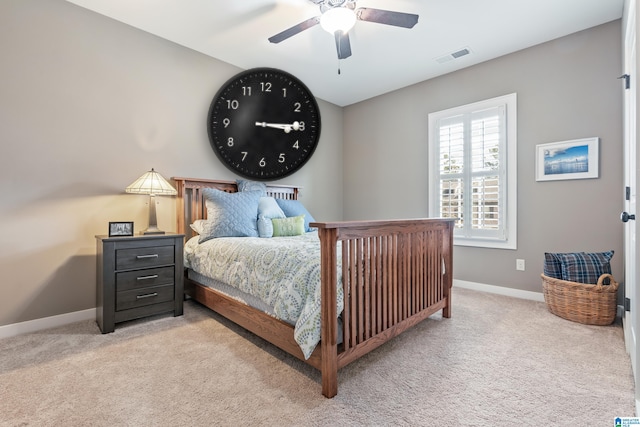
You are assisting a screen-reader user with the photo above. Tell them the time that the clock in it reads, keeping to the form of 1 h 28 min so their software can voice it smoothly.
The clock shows 3 h 15 min
